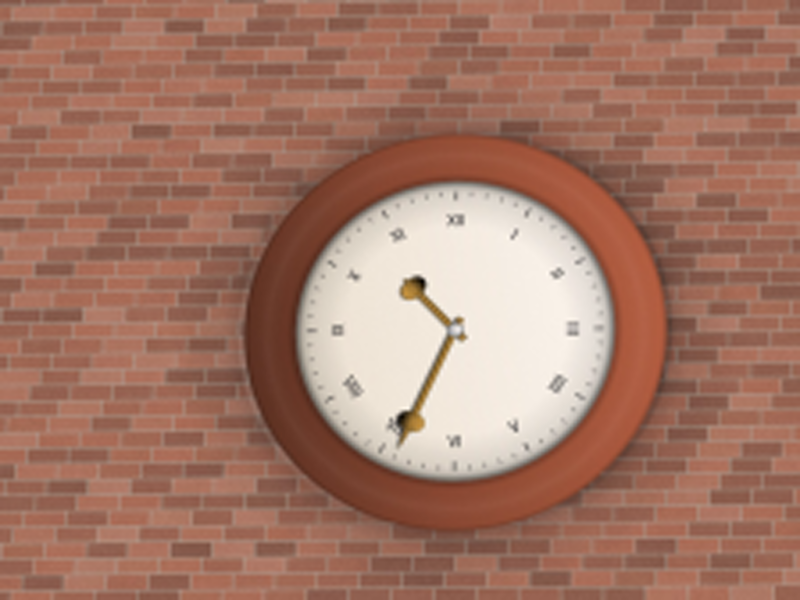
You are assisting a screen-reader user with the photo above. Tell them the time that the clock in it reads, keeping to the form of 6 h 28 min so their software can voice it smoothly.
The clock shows 10 h 34 min
